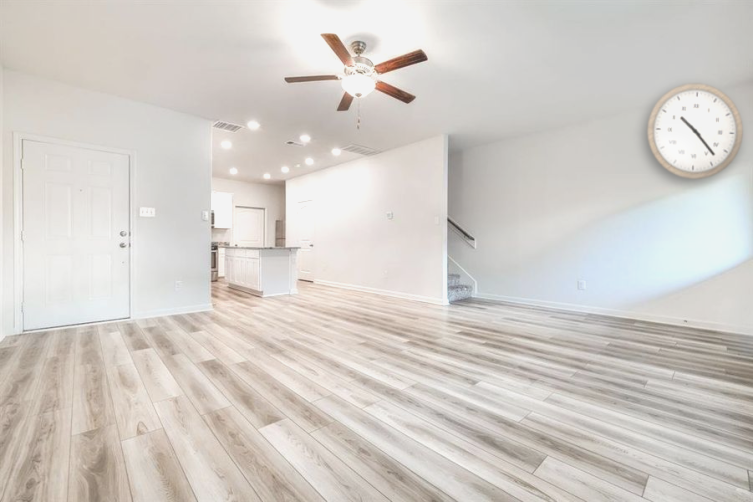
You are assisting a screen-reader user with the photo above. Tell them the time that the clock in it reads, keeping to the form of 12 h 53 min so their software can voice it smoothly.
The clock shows 10 h 23 min
